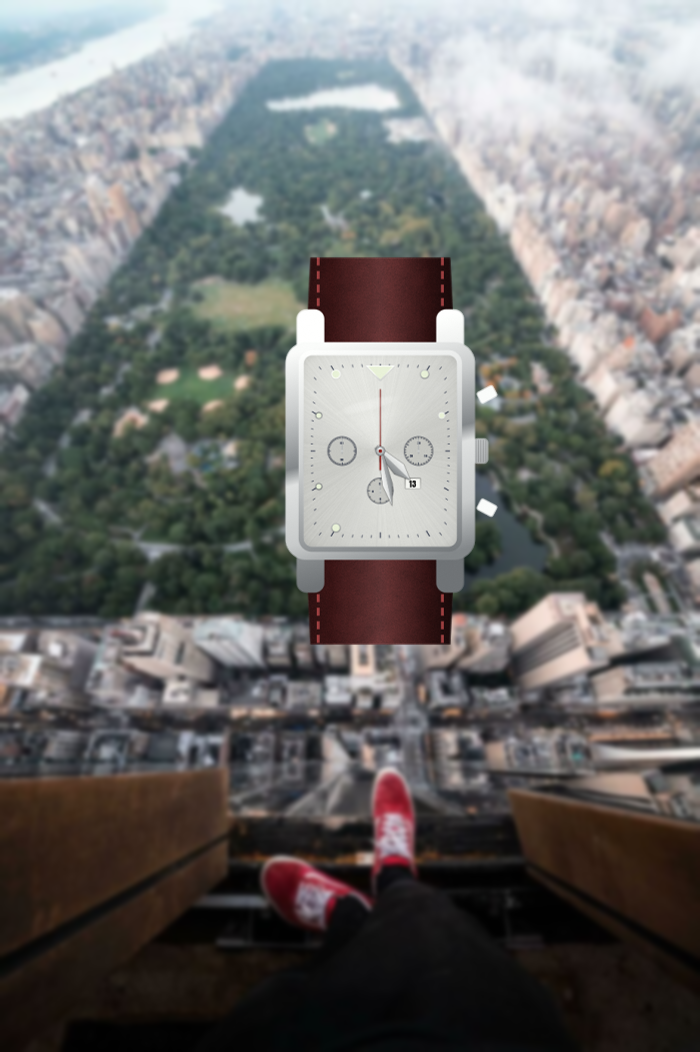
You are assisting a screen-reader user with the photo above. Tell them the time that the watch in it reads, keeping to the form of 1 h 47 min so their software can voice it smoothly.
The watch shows 4 h 28 min
